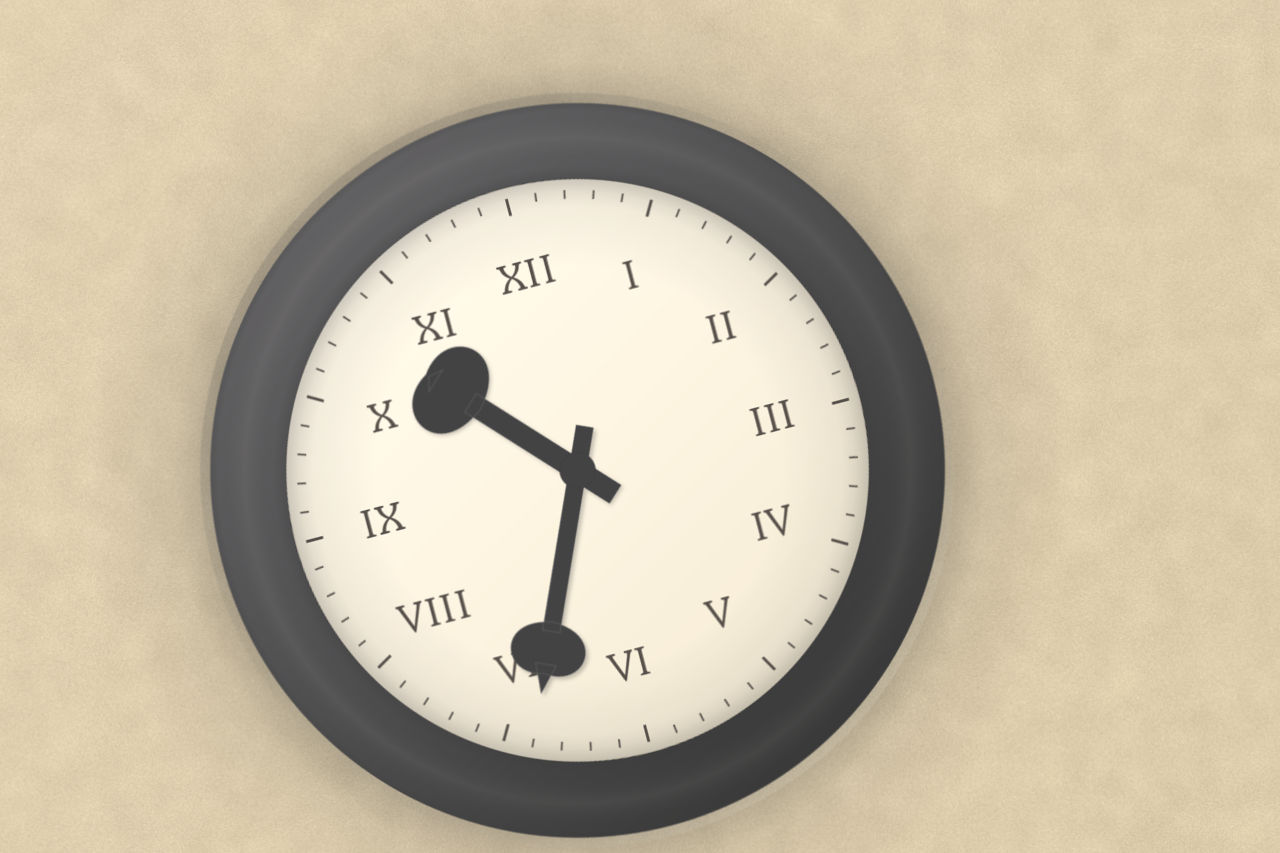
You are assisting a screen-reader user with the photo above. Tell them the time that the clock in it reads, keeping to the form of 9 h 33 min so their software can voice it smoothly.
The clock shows 10 h 34 min
